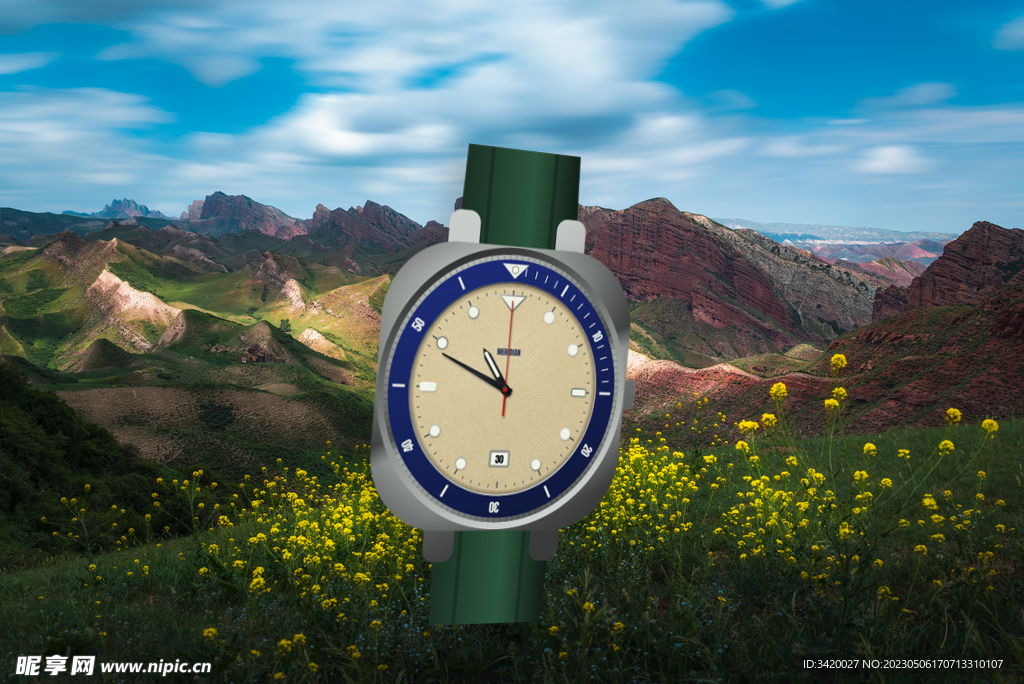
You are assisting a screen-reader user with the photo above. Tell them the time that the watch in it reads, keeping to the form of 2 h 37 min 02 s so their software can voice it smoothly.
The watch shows 10 h 49 min 00 s
